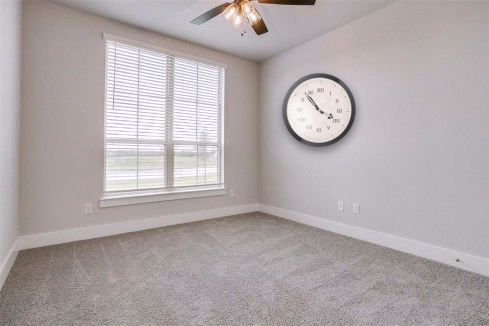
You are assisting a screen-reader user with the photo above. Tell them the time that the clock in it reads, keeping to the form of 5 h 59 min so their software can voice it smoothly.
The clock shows 3 h 53 min
